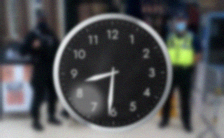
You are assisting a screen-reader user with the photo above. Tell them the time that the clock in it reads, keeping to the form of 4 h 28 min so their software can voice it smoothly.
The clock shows 8 h 31 min
